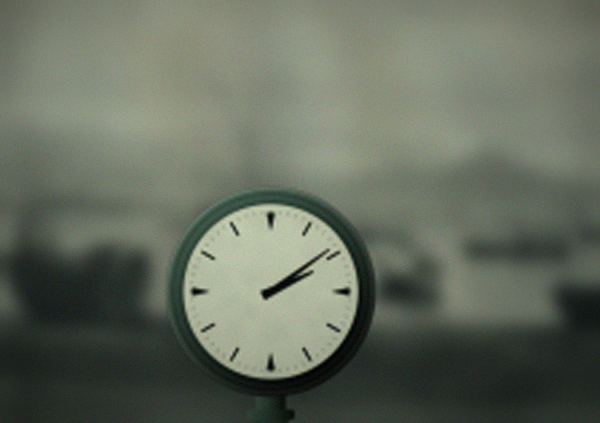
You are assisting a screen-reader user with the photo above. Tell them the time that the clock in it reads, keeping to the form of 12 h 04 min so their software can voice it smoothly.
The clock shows 2 h 09 min
